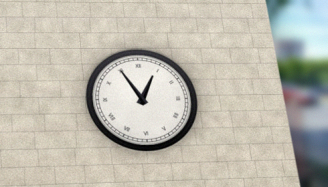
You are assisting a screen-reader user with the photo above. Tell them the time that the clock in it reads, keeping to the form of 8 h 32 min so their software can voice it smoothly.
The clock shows 12 h 55 min
